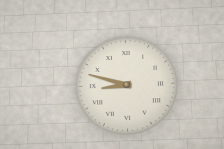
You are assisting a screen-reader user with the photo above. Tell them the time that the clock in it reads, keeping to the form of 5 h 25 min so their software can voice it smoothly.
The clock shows 8 h 48 min
